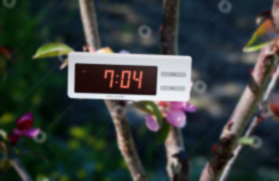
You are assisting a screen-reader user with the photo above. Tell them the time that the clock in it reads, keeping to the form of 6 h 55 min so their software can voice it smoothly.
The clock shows 7 h 04 min
